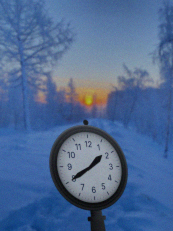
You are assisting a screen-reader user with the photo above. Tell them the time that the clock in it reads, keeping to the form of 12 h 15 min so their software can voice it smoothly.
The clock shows 1 h 40 min
